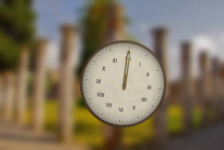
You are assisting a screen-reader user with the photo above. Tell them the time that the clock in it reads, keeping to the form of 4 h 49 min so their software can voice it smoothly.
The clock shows 12 h 00 min
